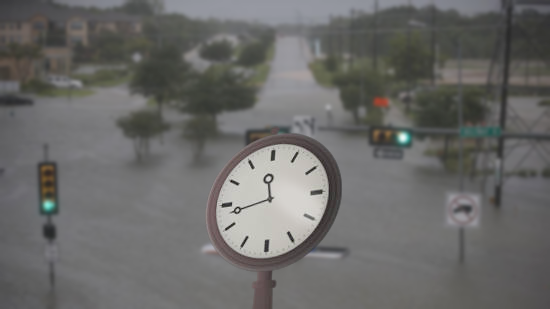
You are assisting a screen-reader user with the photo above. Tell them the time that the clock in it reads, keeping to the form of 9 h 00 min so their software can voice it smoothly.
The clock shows 11 h 43 min
